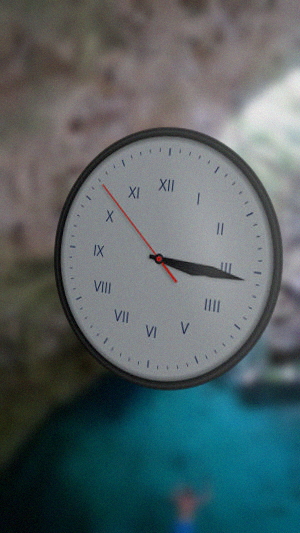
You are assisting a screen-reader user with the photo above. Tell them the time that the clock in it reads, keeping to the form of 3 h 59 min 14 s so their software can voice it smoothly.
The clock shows 3 h 15 min 52 s
